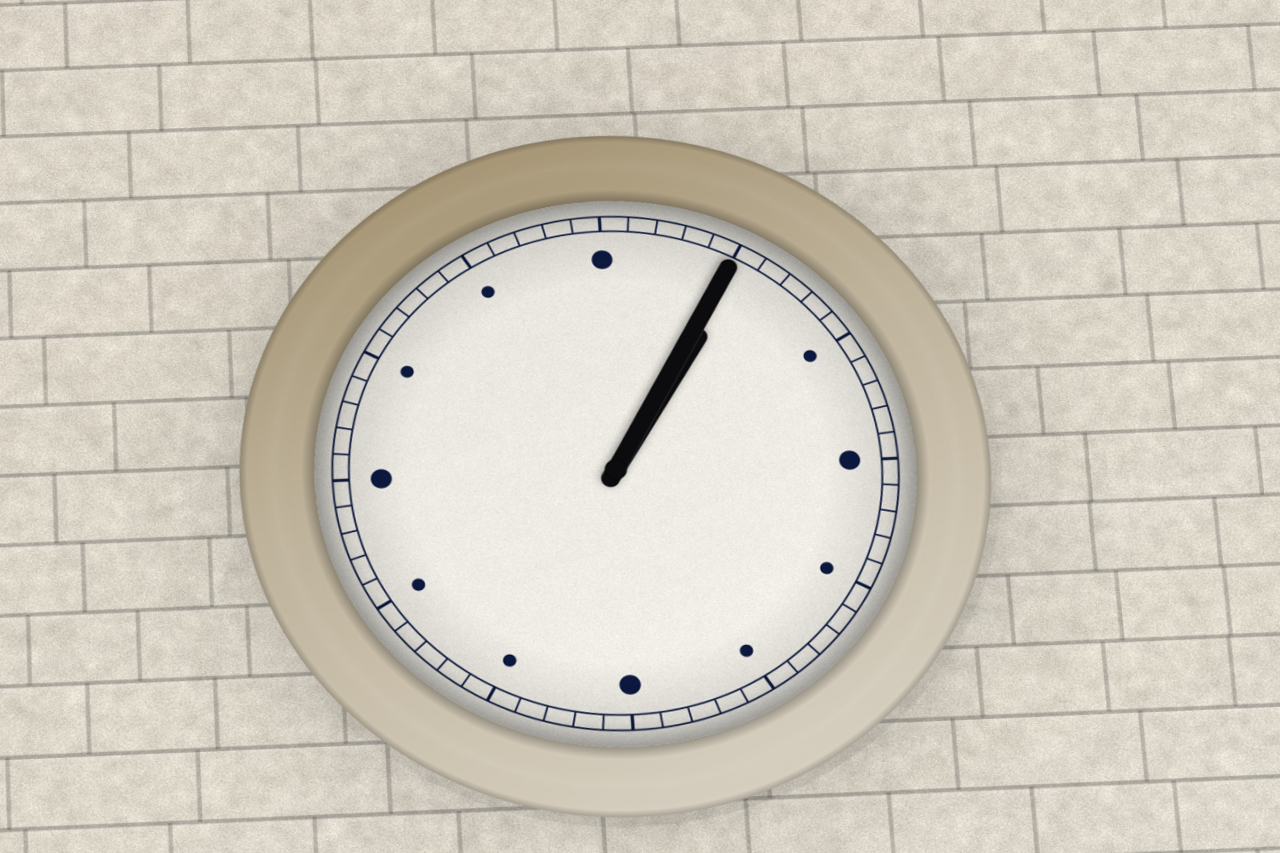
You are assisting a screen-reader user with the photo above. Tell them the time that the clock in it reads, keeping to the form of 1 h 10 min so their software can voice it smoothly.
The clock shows 1 h 05 min
